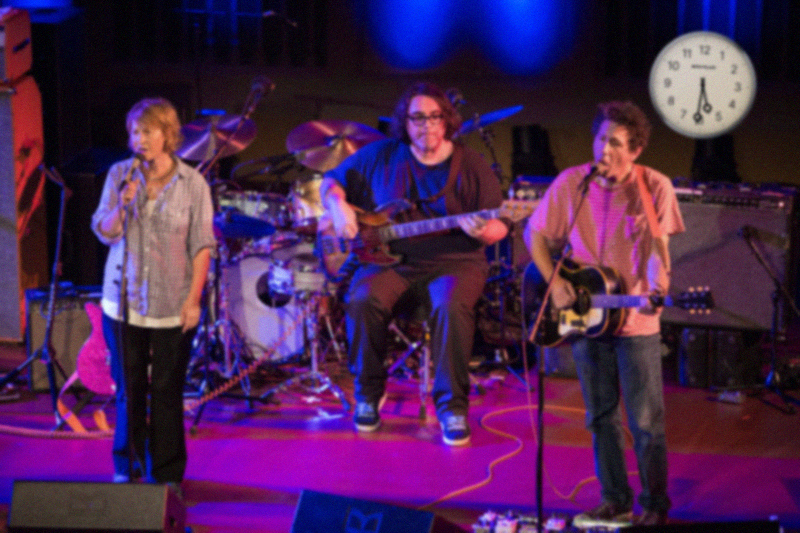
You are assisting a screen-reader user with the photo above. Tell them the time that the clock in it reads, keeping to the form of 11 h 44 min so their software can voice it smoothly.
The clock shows 5 h 31 min
